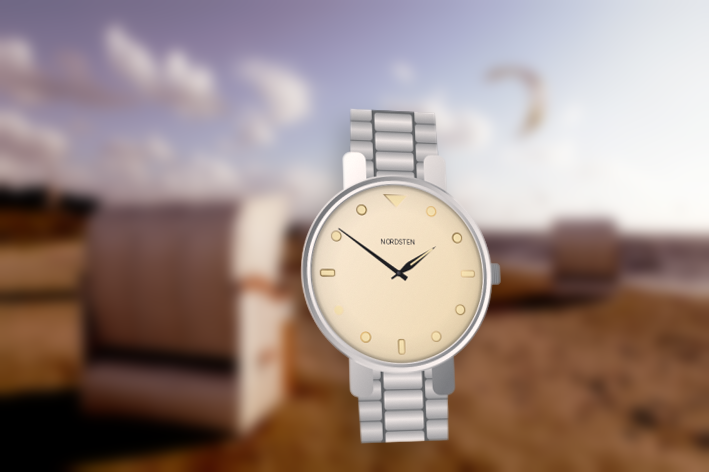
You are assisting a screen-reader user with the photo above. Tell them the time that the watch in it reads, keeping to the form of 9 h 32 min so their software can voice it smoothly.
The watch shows 1 h 51 min
